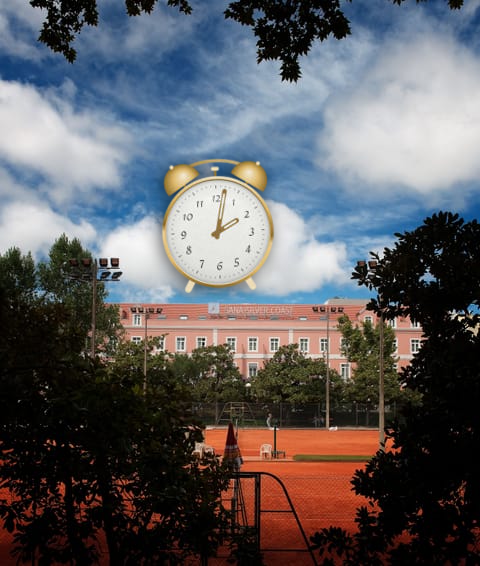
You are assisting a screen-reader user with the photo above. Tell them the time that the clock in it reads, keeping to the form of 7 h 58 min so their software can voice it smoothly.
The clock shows 2 h 02 min
